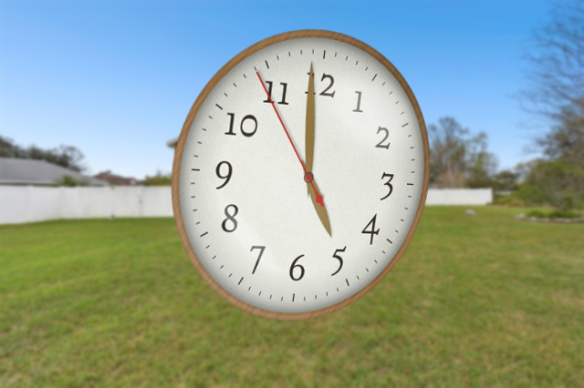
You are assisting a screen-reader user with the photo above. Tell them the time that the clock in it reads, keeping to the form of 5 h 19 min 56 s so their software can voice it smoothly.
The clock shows 4 h 58 min 54 s
